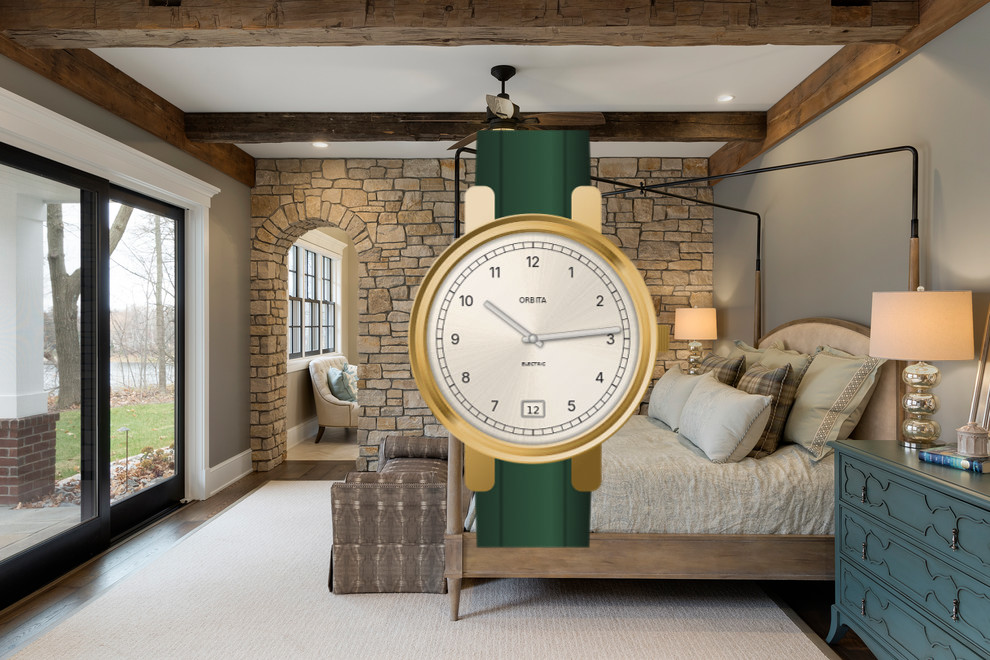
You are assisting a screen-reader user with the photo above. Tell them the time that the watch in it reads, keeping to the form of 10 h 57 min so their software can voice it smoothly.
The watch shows 10 h 14 min
